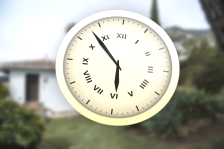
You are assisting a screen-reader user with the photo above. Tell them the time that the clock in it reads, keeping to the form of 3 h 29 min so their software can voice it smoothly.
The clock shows 5 h 53 min
